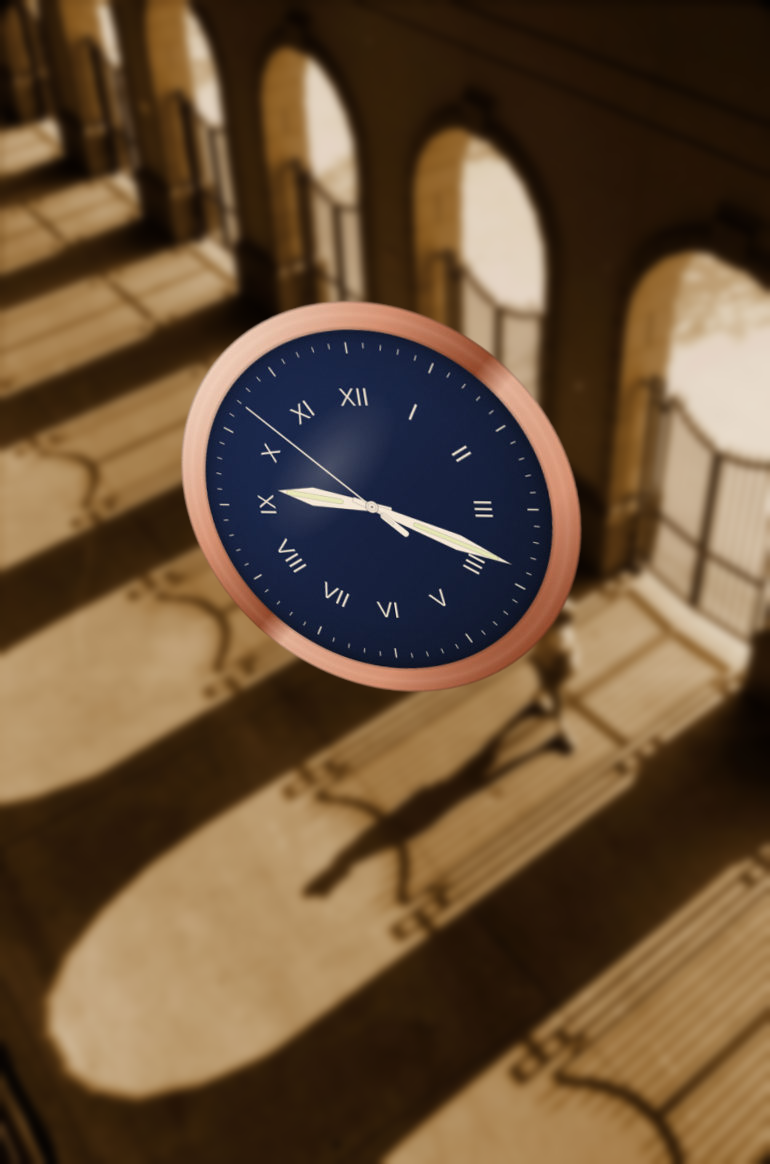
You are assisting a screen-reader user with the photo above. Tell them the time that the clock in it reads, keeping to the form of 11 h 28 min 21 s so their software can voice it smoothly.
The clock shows 9 h 18 min 52 s
